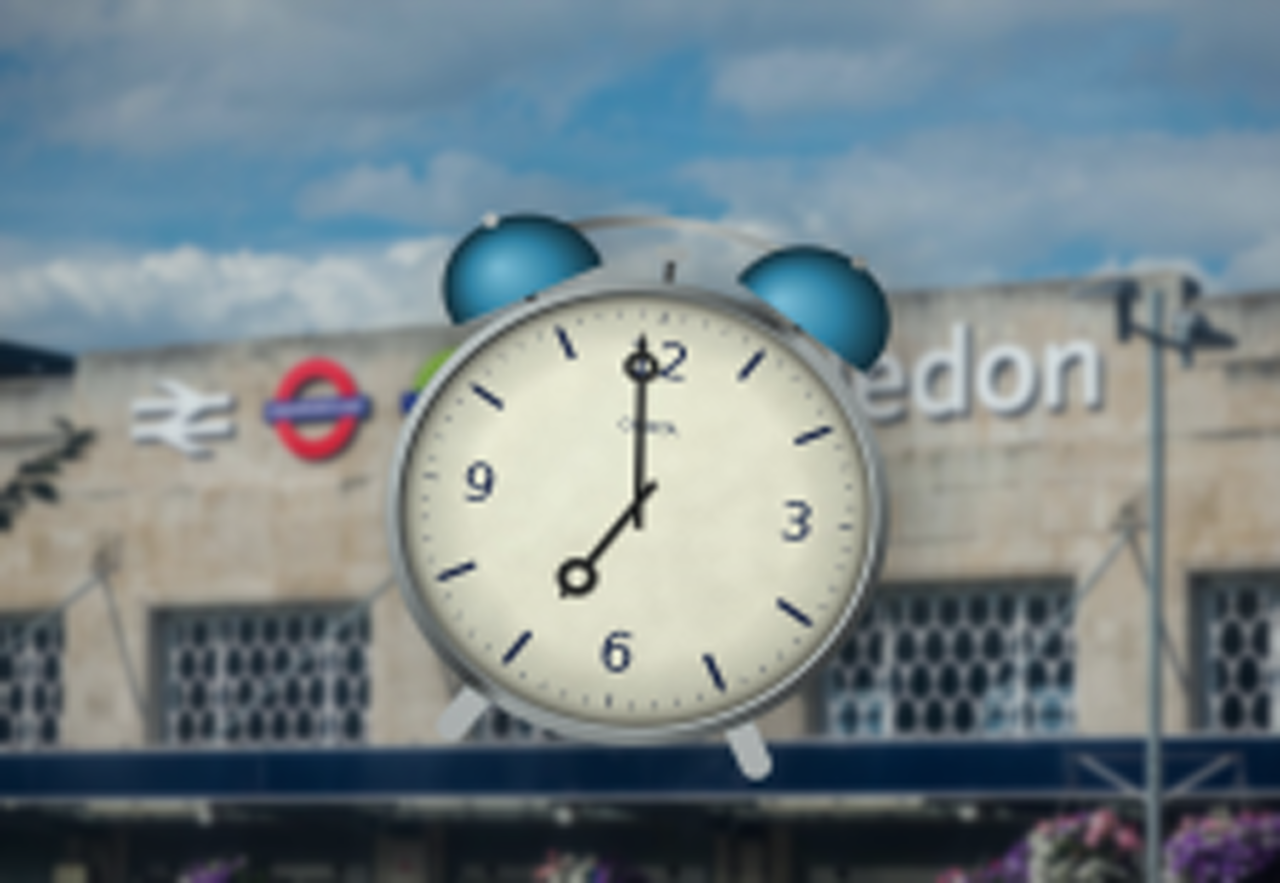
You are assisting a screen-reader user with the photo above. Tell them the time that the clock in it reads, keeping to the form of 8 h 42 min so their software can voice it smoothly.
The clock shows 6 h 59 min
